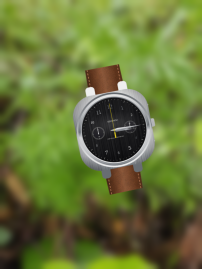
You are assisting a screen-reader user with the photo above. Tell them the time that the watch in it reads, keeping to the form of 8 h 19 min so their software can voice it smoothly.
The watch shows 3 h 15 min
